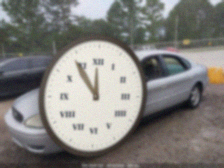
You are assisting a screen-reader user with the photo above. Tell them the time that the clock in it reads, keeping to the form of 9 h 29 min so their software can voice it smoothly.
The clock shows 11 h 54 min
